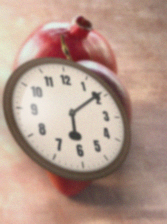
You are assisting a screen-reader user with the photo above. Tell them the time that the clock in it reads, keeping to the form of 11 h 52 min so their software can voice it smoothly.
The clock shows 6 h 09 min
